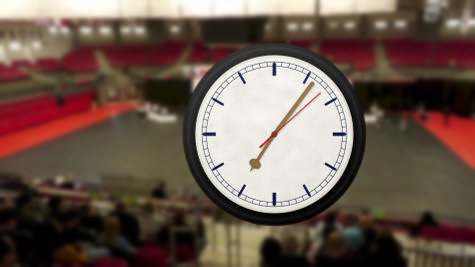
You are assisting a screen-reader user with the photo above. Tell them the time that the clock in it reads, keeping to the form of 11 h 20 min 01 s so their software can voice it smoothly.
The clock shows 7 h 06 min 08 s
